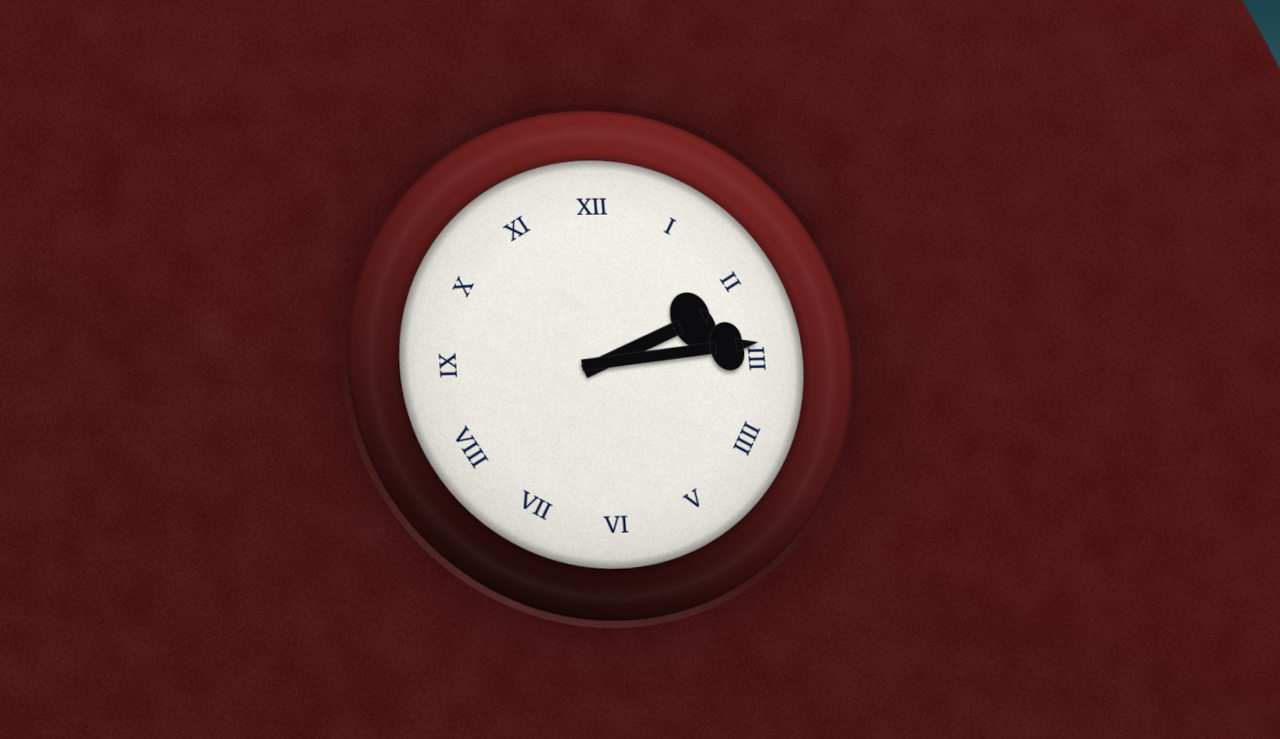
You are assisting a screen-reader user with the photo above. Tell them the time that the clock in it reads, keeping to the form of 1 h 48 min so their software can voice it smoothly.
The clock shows 2 h 14 min
